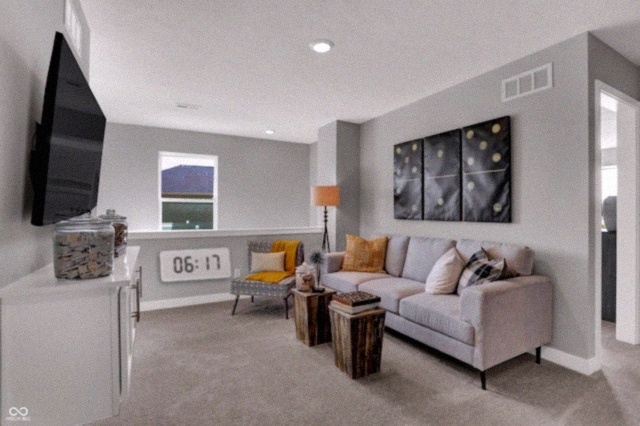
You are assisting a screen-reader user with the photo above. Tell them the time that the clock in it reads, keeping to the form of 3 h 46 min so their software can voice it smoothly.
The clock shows 6 h 17 min
